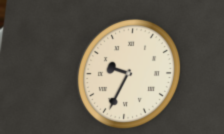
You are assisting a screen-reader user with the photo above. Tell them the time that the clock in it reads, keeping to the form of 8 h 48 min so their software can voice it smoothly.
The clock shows 9 h 34 min
